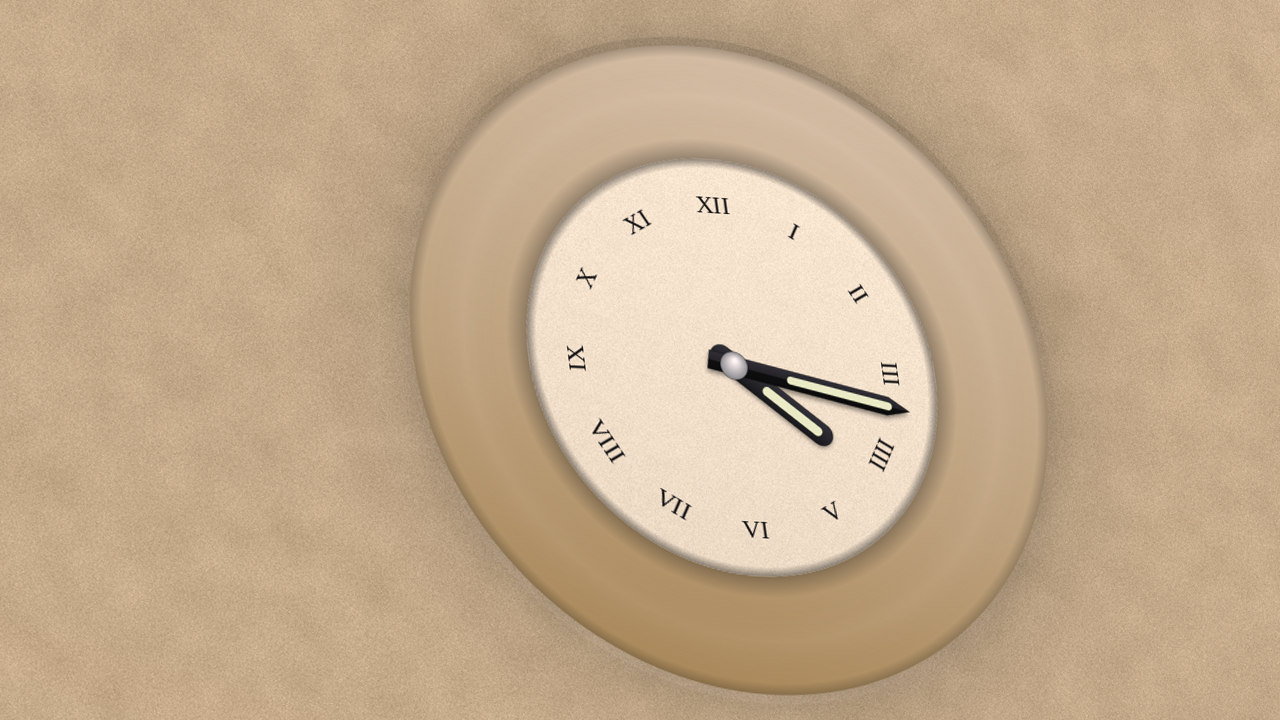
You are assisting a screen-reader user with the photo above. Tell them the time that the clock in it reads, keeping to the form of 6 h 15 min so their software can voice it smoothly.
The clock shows 4 h 17 min
